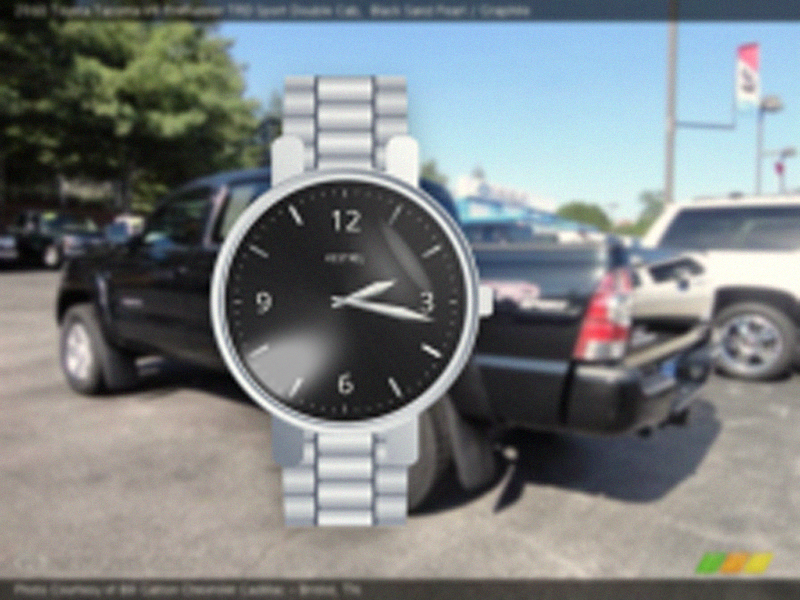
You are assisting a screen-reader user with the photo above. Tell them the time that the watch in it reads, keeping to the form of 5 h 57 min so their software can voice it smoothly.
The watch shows 2 h 17 min
